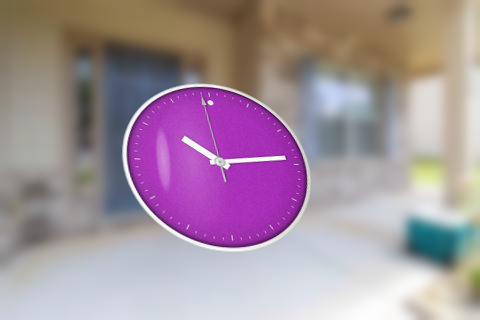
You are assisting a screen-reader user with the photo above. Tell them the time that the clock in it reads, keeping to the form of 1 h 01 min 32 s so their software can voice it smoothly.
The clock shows 10 h 13 min 59 s
